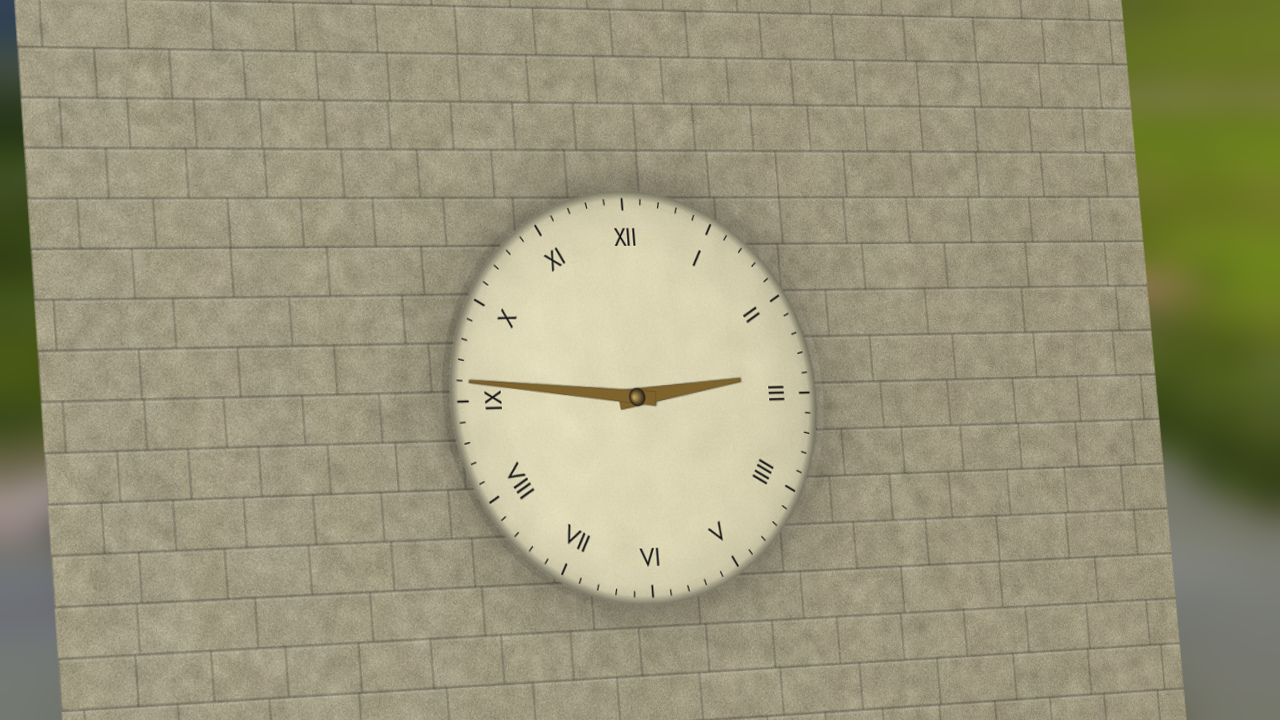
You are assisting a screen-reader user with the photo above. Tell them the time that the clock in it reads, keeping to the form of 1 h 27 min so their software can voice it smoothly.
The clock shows 2 h 46 min
